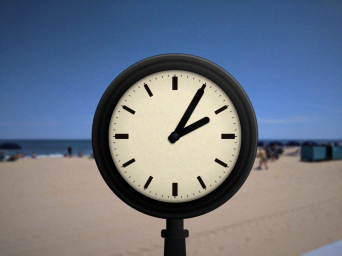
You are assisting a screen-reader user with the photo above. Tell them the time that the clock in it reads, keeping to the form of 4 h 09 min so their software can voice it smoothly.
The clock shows 2 h 05 min
